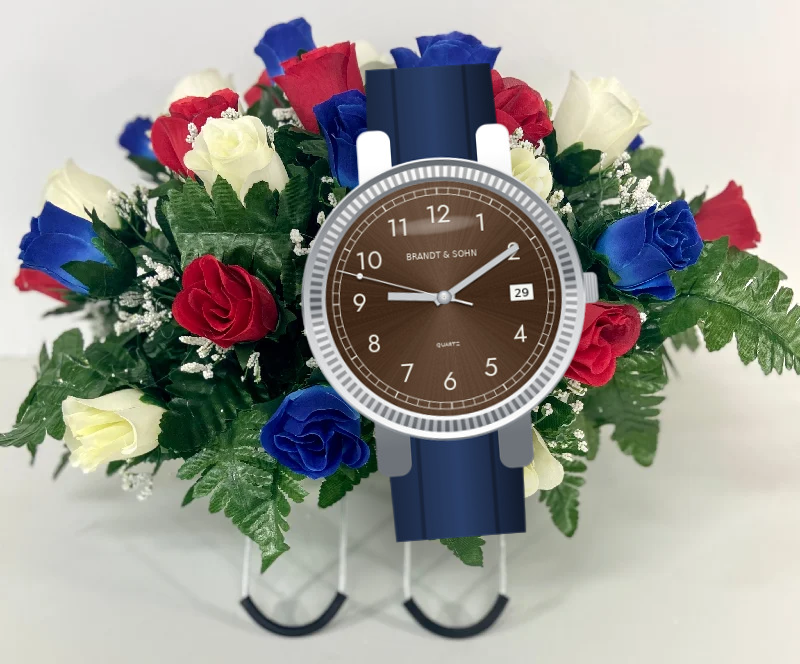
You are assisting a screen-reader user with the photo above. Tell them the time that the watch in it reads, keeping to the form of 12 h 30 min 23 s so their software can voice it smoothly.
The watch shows 9 h 09 min 48 s
